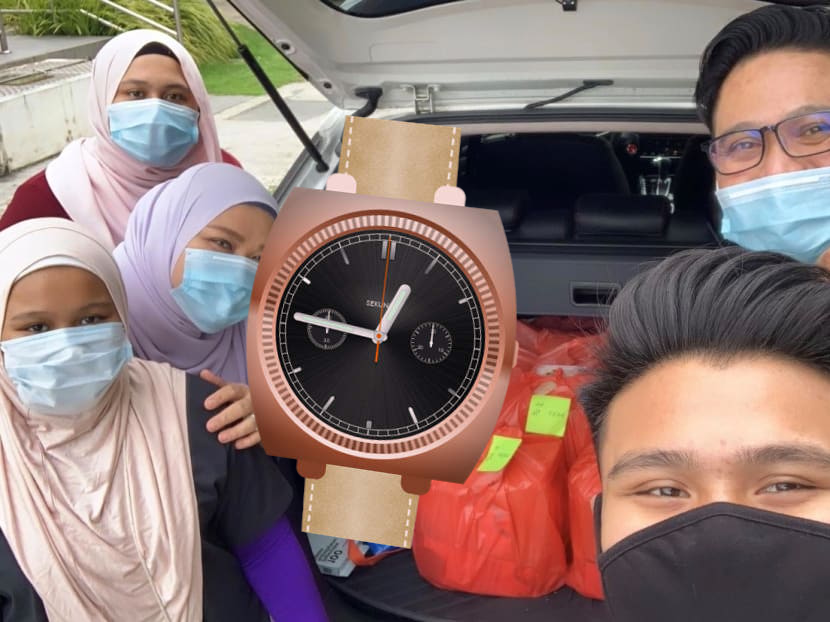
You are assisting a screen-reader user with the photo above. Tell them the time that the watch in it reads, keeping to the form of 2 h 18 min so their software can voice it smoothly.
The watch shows 12 h 46 min
